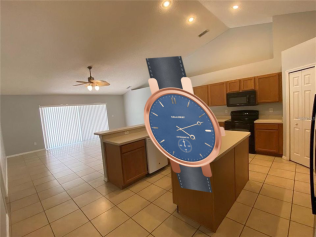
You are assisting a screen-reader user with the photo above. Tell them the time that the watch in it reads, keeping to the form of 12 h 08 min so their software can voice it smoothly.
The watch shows 4 h 12 min
